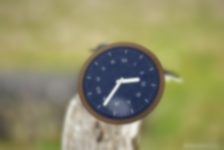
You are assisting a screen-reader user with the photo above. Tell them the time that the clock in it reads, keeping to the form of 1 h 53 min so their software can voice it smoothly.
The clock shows 2 h 34 min
